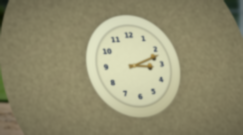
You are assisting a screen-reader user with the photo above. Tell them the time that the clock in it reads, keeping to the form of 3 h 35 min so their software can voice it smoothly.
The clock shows 3 h 12 min
